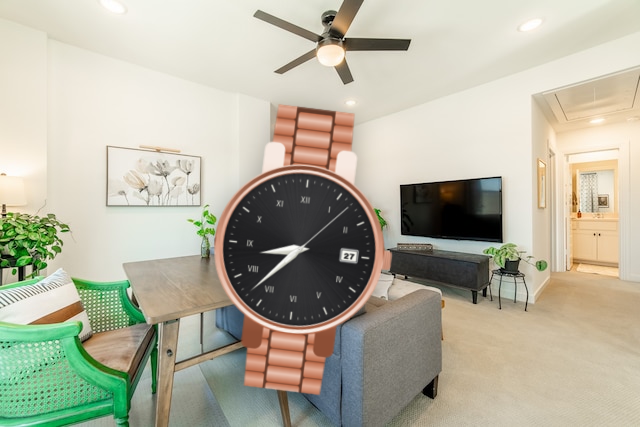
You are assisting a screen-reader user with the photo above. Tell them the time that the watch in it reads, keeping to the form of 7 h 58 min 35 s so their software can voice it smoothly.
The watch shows 8 h 37 min 07 s
